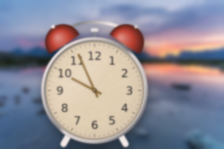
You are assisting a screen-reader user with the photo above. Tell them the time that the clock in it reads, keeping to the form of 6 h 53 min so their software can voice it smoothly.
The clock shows 9 h 56 min
